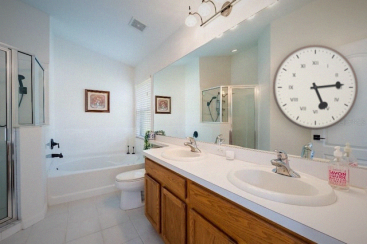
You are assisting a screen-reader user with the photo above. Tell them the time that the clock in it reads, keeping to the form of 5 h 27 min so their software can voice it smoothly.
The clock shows 5 h 14 min
